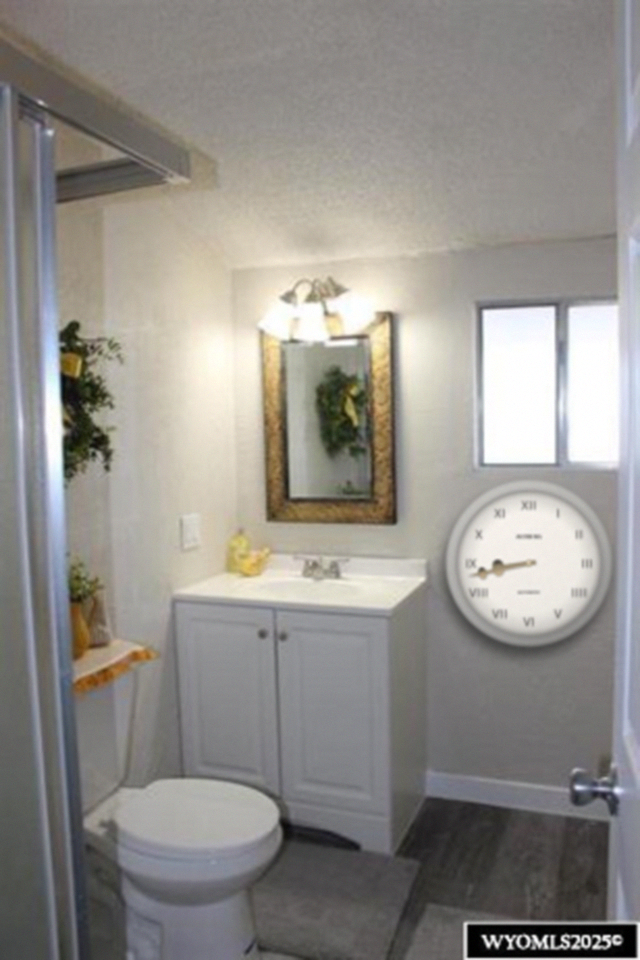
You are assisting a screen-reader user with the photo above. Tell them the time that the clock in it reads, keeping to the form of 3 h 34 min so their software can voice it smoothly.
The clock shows 8 h 43 min
